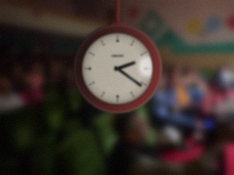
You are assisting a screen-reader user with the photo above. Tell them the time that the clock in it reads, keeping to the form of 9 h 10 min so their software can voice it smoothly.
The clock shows 2 h 21 min
